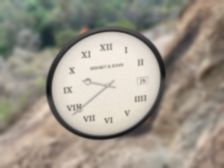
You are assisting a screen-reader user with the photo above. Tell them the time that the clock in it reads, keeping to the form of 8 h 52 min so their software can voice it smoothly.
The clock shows 9 h 39 min
